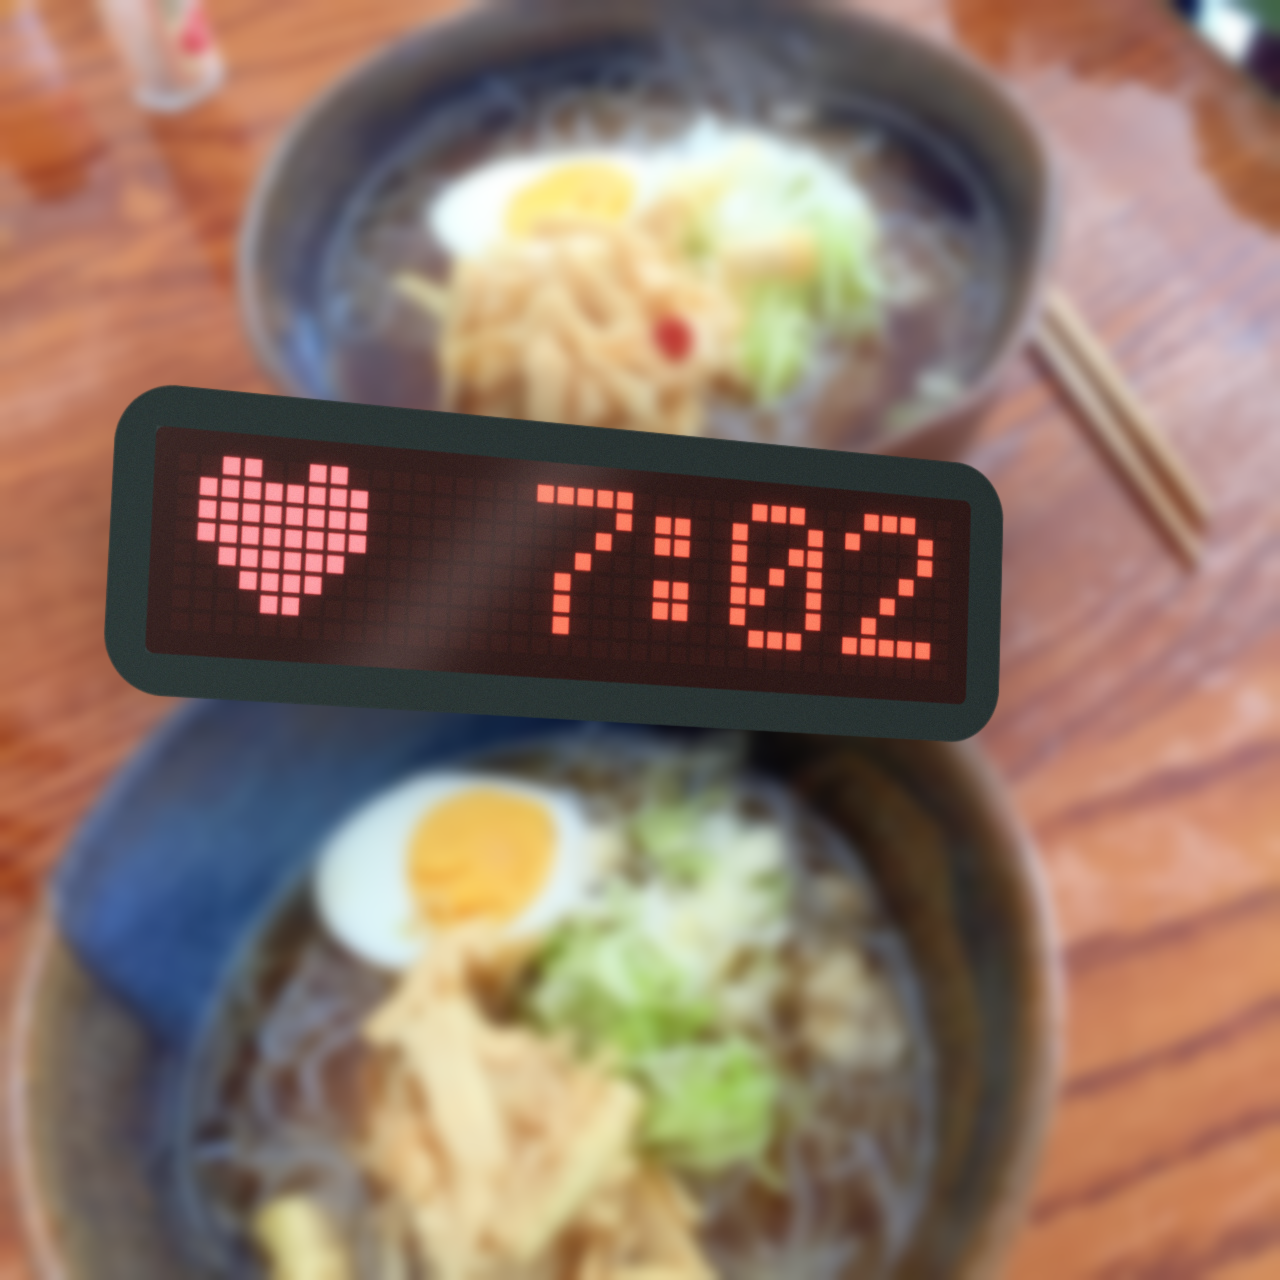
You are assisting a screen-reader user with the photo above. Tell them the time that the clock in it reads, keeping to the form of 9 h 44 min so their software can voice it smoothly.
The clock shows 7 h 02 min
